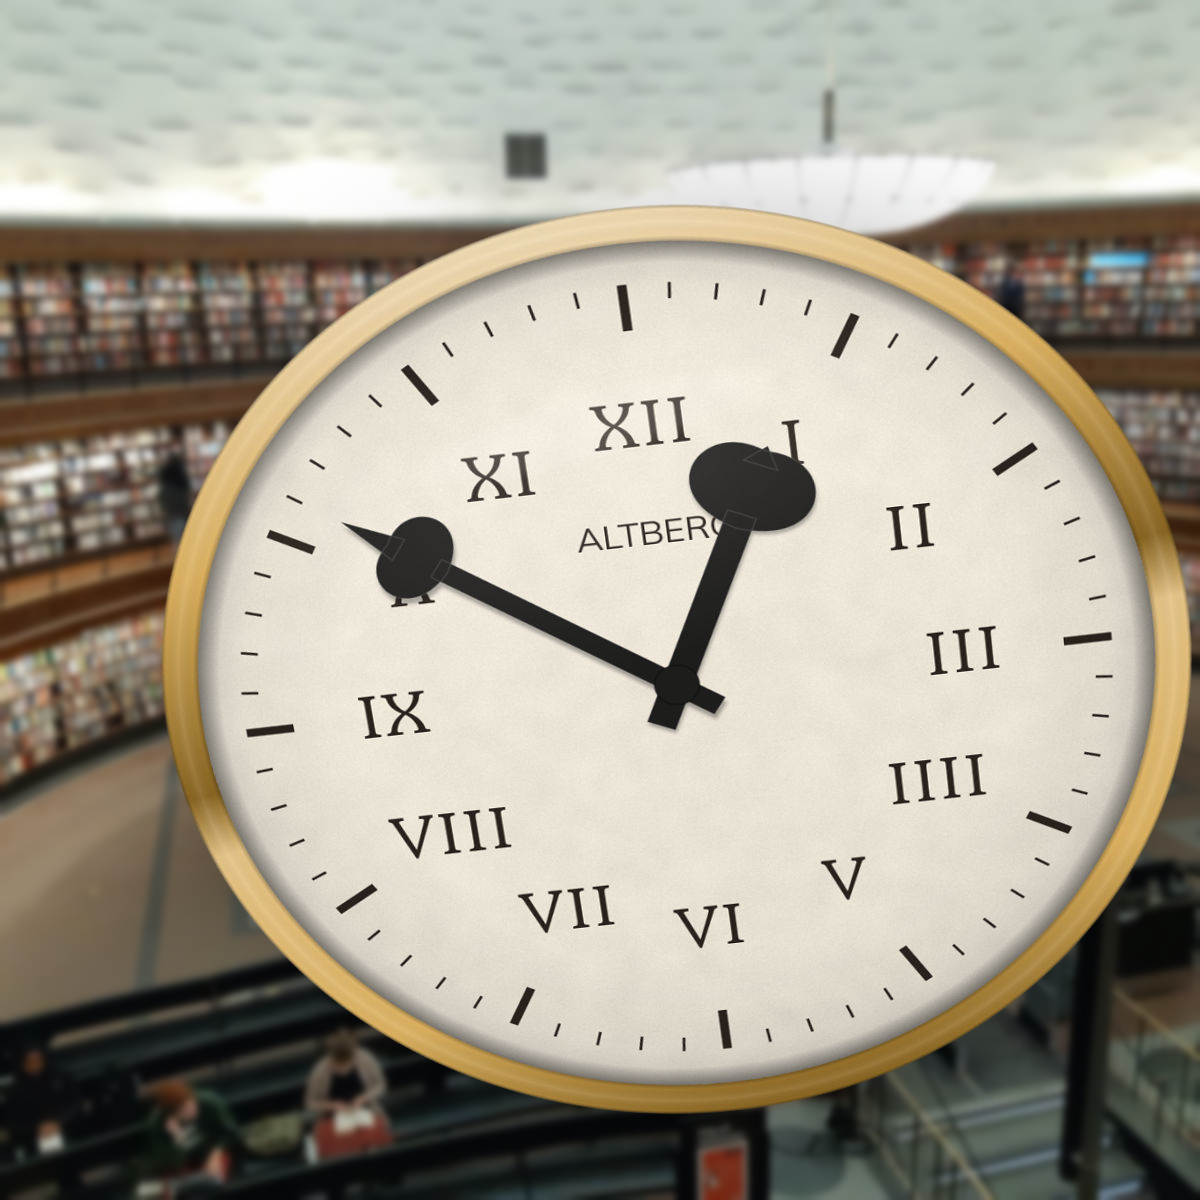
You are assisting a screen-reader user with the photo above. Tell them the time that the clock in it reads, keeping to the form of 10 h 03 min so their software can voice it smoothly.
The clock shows 12 h 51 min
